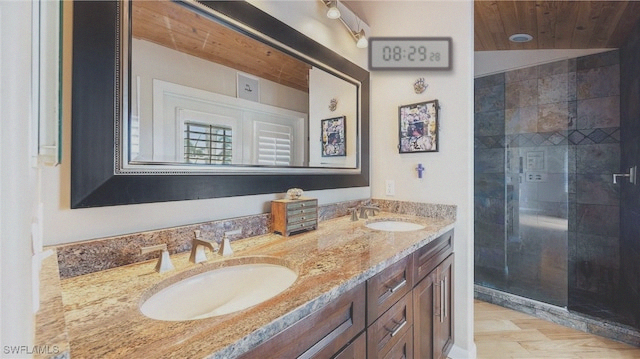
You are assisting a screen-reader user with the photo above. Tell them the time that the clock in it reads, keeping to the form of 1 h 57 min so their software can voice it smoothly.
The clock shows 8 h 29 min
